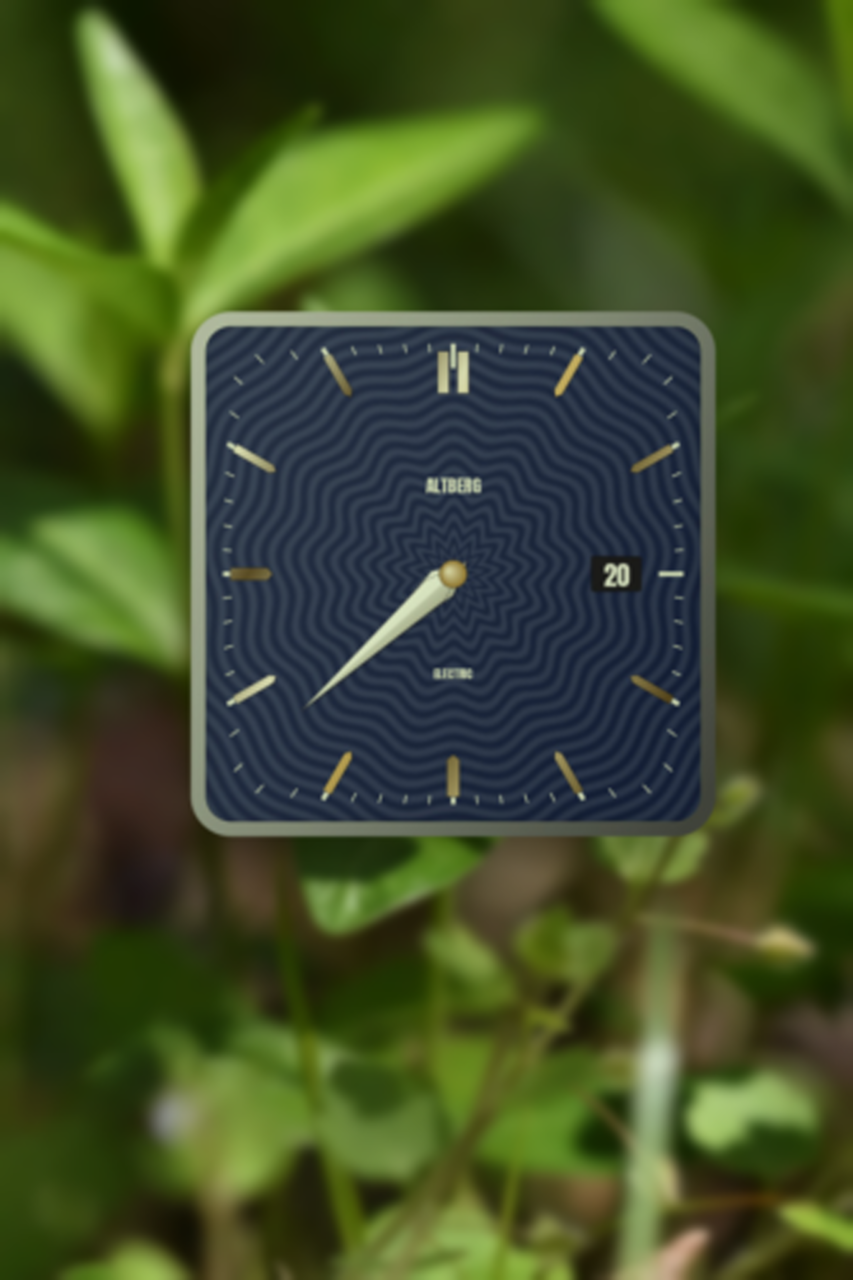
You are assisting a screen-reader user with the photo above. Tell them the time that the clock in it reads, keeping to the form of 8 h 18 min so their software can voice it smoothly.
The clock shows 7 h 38 min
